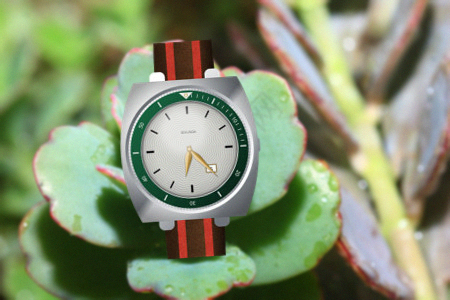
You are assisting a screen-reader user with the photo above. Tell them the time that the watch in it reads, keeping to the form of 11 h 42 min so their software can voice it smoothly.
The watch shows 6 h 23 min
